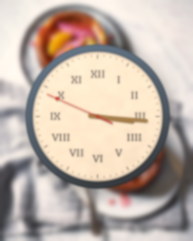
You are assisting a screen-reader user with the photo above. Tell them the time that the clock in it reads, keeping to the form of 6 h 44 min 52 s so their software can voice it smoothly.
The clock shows 3 h 15 min 49 s
